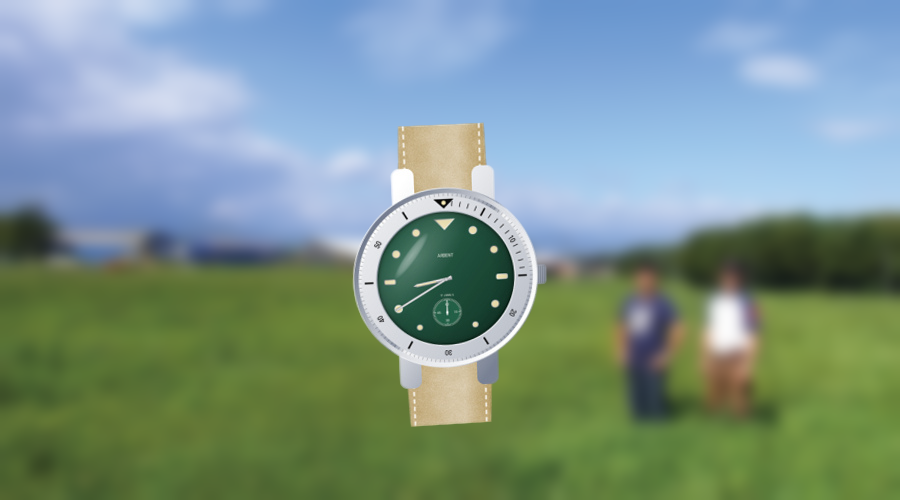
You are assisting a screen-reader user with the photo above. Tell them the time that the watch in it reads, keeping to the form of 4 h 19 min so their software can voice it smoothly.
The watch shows 8 h 40 min
